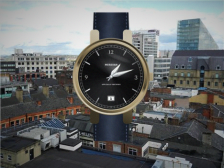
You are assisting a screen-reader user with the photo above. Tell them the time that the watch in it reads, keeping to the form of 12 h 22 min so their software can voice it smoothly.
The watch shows 1 h 12 min
